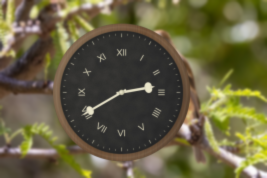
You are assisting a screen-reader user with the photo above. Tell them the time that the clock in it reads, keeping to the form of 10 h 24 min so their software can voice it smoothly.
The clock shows 2 h 40 min
